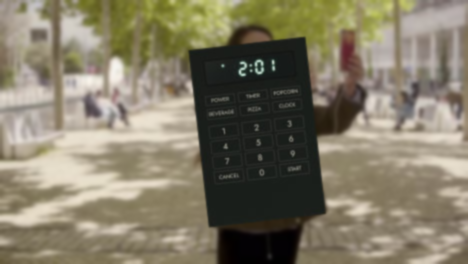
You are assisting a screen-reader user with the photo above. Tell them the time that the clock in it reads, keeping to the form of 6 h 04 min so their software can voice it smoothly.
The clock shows 2 h 01 min
